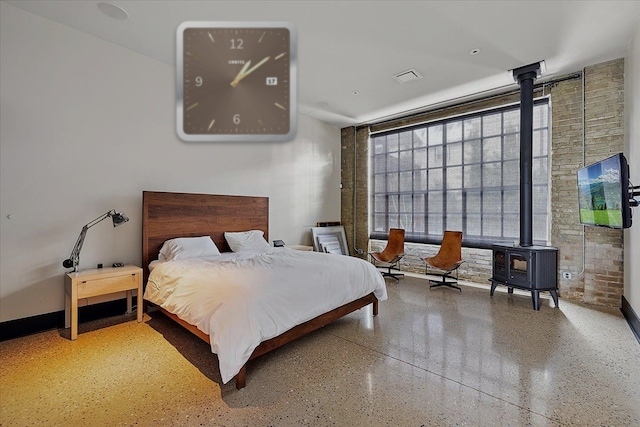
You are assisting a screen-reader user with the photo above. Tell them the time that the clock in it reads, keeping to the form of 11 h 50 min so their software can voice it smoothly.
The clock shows 1 h 09 min
